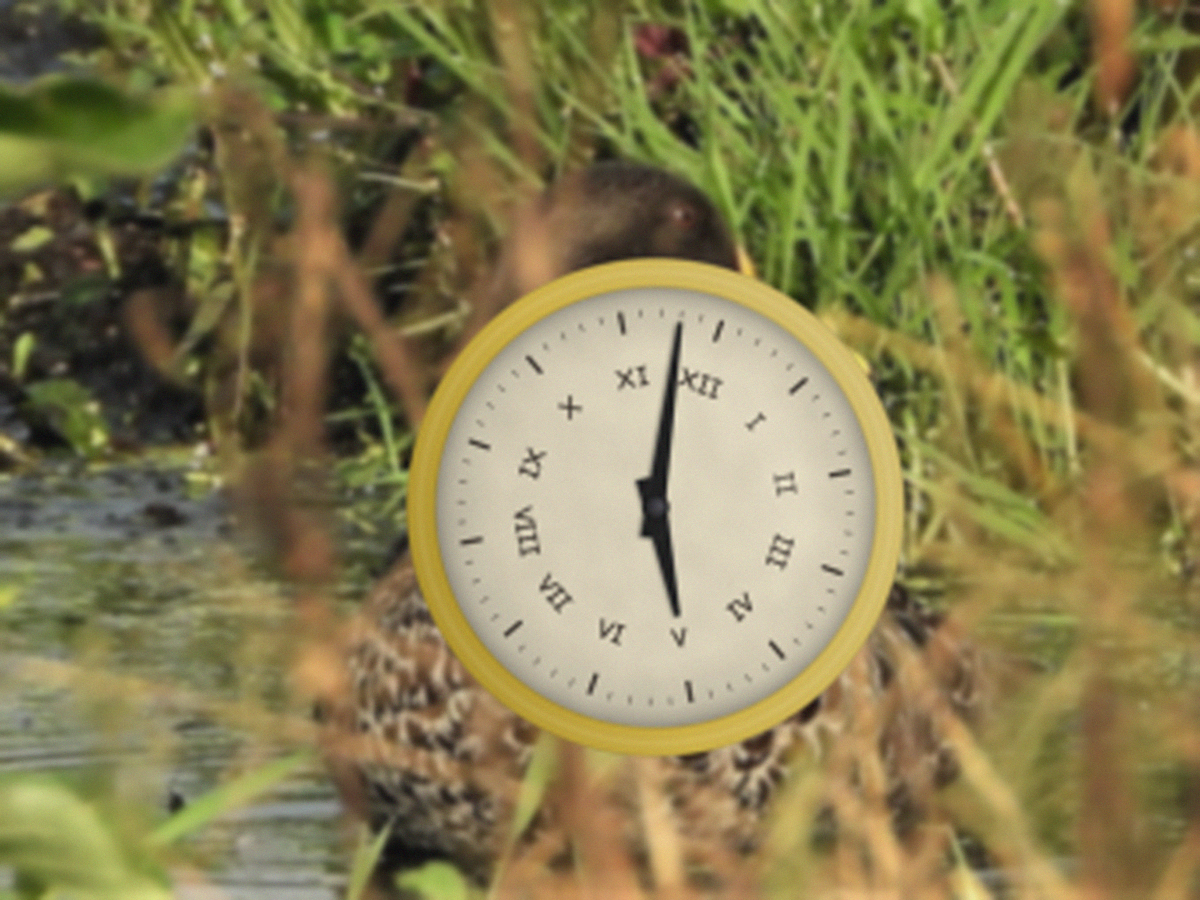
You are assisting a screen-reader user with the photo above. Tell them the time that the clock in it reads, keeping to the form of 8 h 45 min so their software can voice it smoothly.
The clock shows 4 h 58 min
